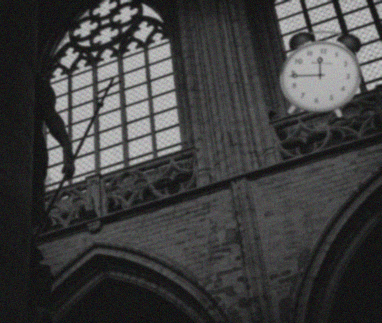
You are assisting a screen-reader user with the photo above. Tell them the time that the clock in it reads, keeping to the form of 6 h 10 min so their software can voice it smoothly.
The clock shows 11 h 44 min
